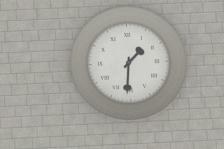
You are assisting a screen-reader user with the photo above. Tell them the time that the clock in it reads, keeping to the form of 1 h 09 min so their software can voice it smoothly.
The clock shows 1 h 31 min
